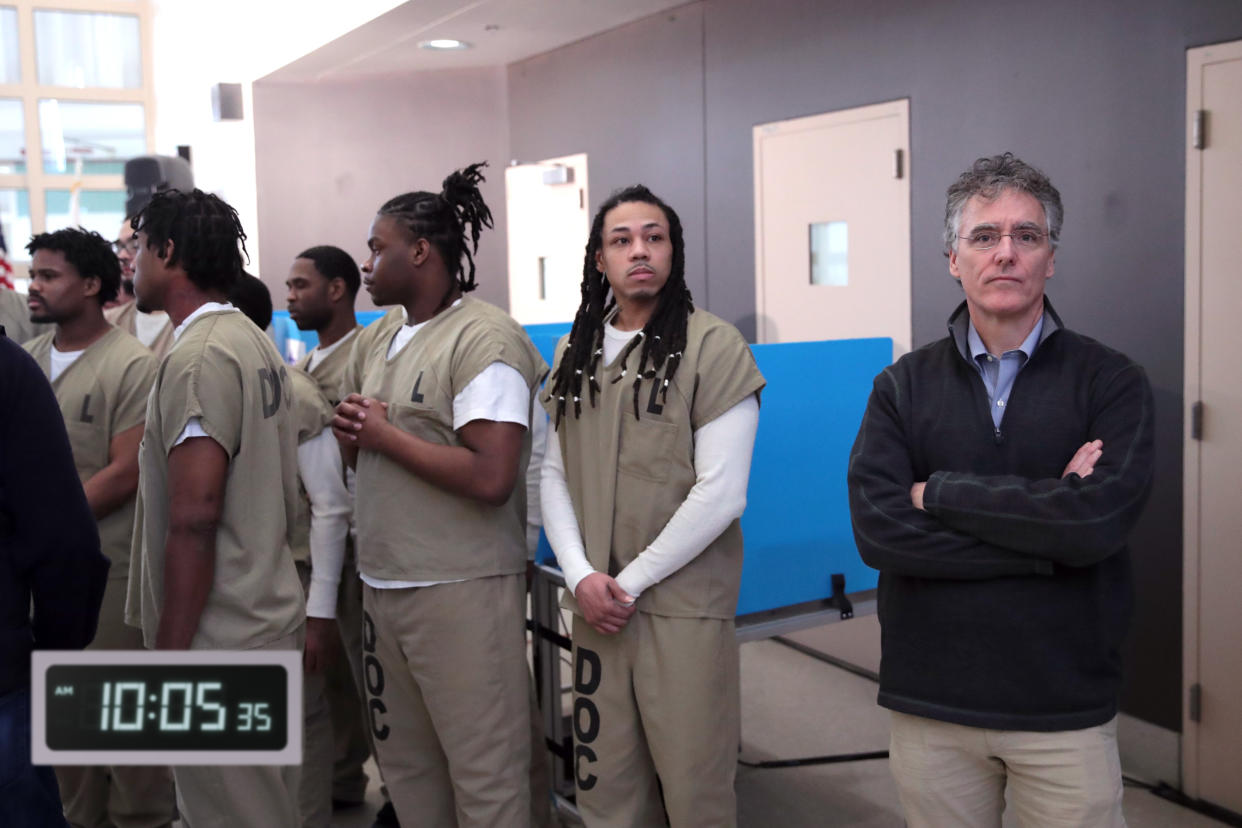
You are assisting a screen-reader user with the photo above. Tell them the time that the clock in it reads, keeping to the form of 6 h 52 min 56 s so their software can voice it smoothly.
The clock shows 10 h 05 min 35 s
